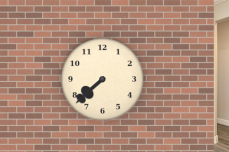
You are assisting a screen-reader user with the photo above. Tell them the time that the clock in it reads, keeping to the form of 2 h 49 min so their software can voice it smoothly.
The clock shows 7 h 38 min
